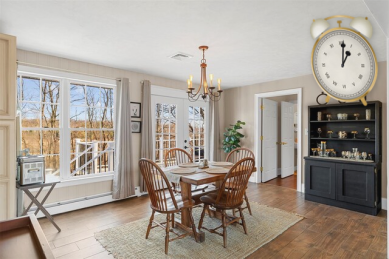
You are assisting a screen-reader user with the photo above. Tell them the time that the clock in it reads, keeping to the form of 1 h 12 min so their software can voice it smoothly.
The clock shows 1 h 01 min
